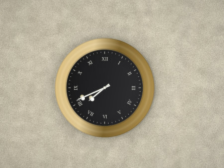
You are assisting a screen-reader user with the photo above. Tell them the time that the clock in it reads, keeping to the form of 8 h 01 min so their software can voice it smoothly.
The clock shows 7 h 41 min
